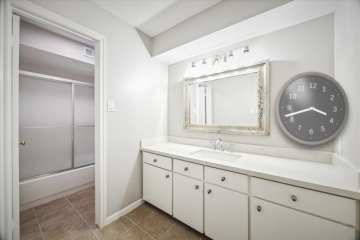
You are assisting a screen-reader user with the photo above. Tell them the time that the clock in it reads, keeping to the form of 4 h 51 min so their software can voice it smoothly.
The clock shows 3 h 42 min
